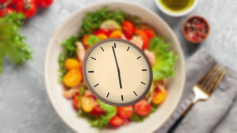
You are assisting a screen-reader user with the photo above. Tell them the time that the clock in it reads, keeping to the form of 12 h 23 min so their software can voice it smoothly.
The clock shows 5 h 59 min
